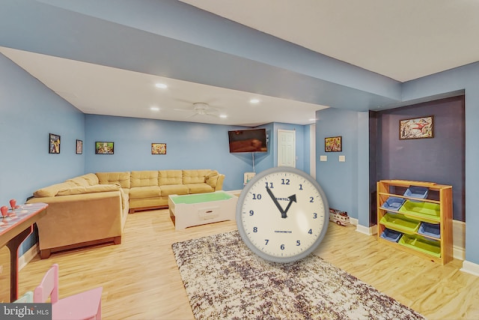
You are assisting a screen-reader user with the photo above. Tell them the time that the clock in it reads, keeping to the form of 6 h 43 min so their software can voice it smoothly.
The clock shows 12 h 54 min
